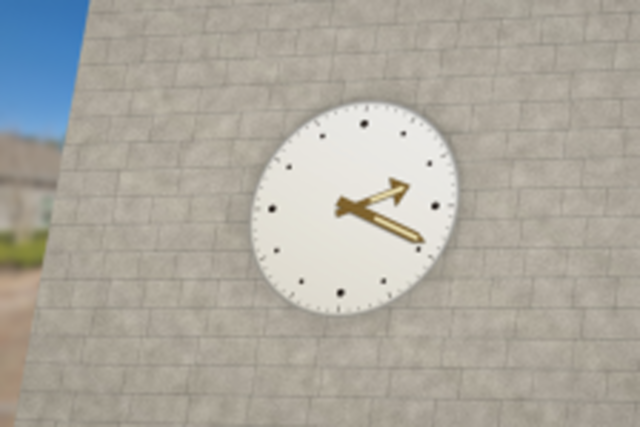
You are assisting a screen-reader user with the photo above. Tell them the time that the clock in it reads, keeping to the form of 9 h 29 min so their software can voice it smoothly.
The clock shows 2 h 19 min
